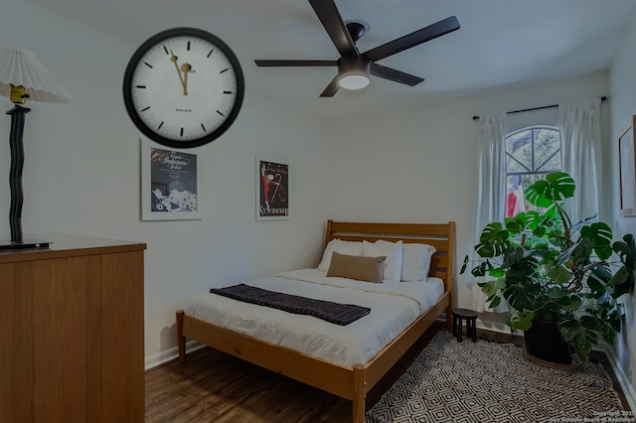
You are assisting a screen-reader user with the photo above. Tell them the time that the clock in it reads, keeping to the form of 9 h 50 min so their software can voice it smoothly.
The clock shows 11 h 56 min
